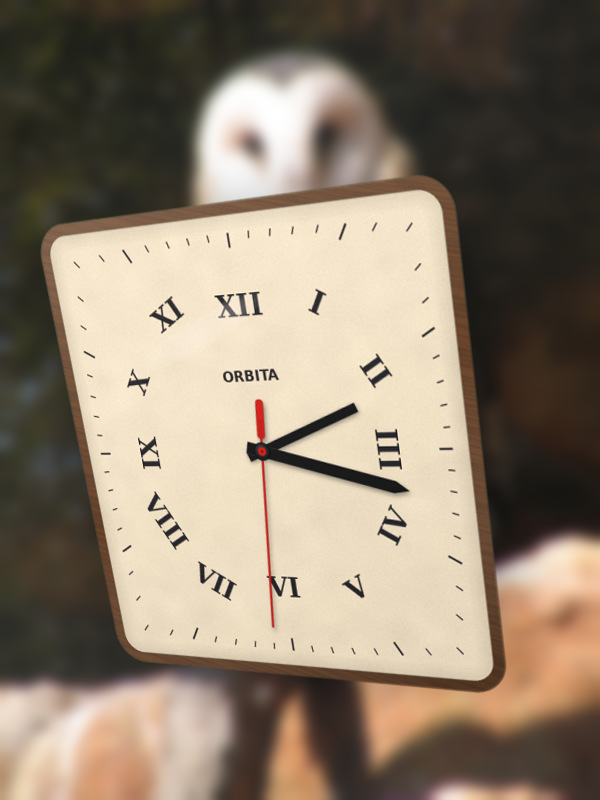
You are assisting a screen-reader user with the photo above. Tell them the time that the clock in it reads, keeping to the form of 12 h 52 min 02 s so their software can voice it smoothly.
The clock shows 2 h 17 min 31 s
